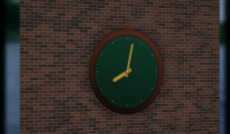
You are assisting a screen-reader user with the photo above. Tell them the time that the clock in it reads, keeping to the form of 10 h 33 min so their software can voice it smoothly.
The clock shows 8 h 02 min
